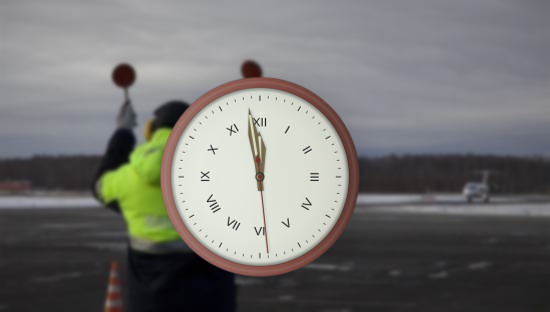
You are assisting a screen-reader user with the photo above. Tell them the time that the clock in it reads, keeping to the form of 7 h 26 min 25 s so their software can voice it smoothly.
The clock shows 11 h 58 min 29 s
